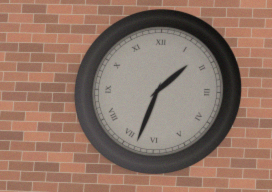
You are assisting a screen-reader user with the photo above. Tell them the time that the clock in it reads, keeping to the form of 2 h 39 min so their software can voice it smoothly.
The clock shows 1 h 33 min
